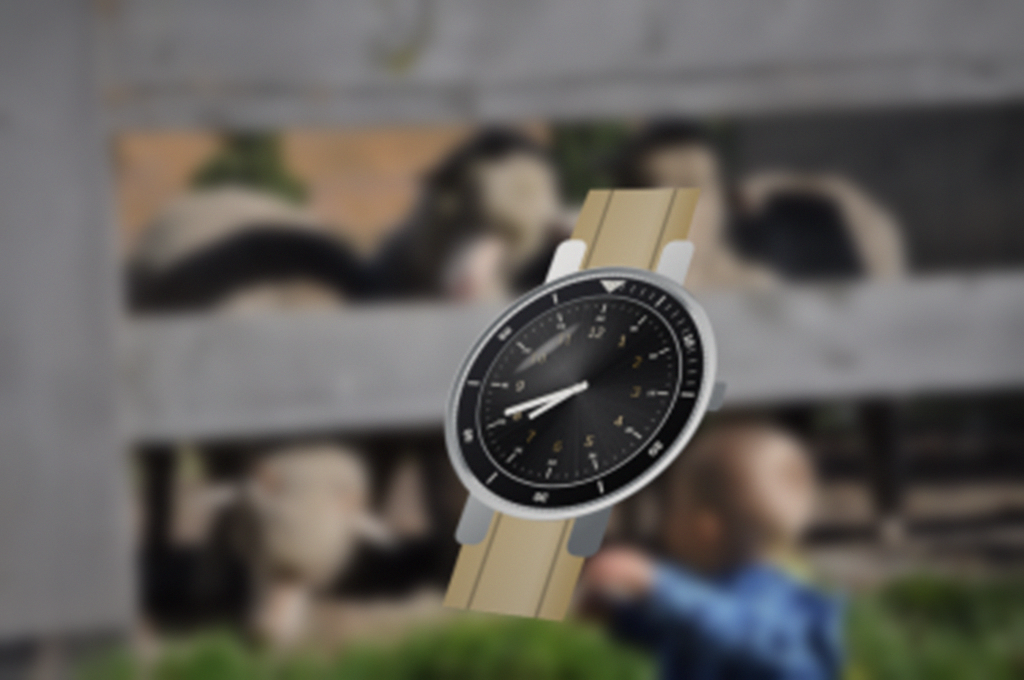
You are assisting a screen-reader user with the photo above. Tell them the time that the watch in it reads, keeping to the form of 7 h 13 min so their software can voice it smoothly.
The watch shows 7 h 41 min
